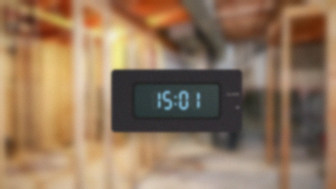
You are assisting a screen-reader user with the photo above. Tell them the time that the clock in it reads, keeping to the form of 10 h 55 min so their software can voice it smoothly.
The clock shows 15 h 01 min
